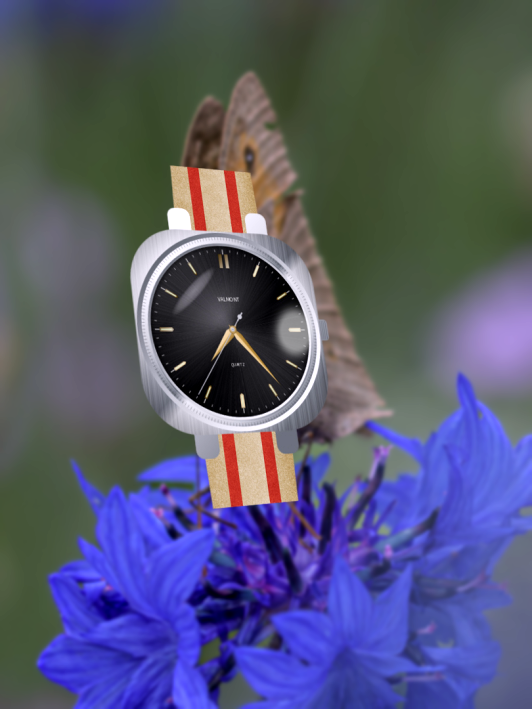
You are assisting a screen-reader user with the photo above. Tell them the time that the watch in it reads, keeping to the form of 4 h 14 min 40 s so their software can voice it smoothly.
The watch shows 7 h 23 min 36 s
